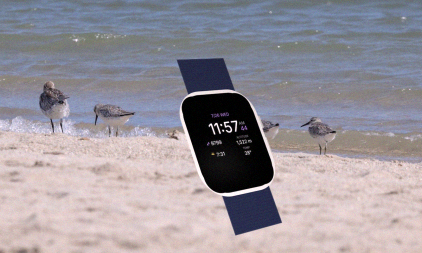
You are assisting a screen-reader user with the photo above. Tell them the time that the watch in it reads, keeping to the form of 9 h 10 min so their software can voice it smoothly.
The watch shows 11 h 57 min
